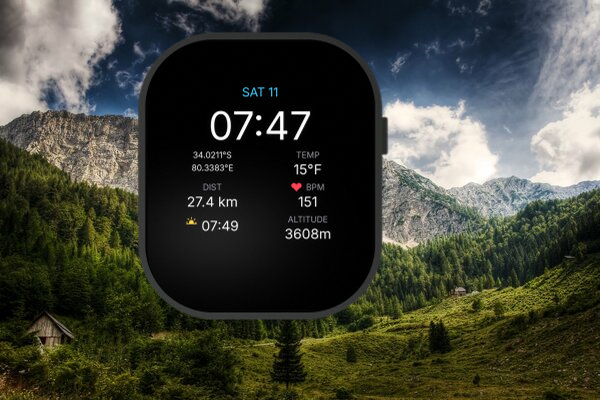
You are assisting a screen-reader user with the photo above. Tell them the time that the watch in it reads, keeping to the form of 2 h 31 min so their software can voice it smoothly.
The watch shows 7 h 47 min
